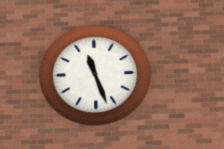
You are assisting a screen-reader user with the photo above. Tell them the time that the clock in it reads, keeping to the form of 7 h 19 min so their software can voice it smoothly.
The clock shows 11 h 27 min
